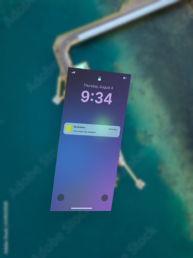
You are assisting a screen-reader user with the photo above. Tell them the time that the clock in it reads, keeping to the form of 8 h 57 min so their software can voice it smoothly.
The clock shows 9 h 34 min
